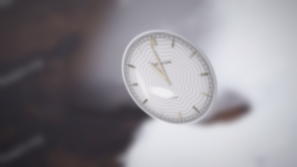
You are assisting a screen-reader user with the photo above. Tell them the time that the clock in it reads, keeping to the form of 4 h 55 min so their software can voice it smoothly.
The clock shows 10 h 59 min
